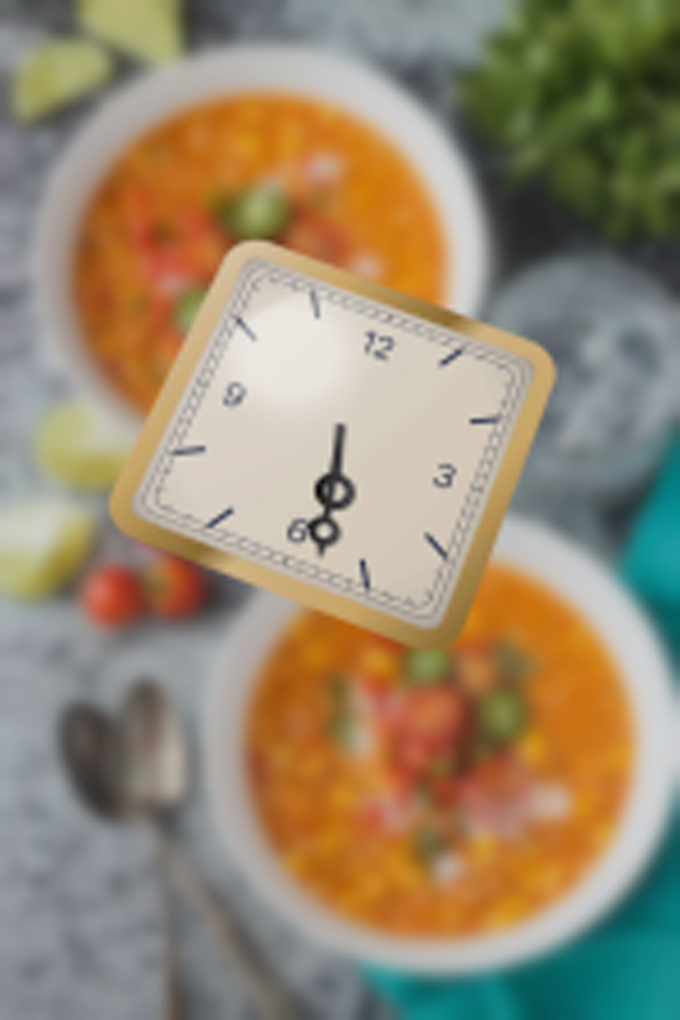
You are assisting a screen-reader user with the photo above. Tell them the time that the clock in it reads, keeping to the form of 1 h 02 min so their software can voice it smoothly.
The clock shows 5 h 28 min
